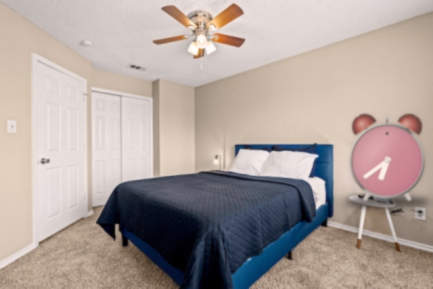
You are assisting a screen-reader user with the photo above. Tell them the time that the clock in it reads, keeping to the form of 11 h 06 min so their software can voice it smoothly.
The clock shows 6 h 39 min
